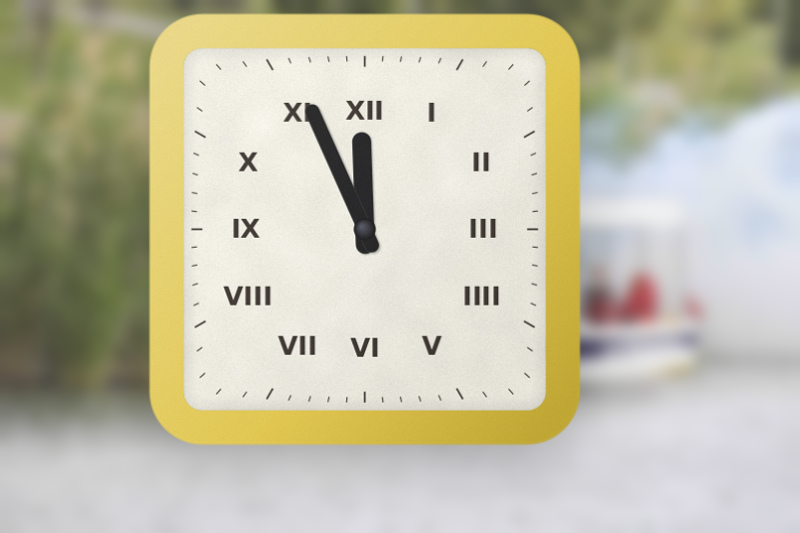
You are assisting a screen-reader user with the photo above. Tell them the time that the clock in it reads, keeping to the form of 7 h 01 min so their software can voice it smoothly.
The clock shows 11 h 56 min
